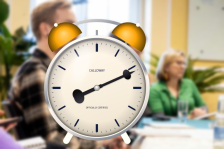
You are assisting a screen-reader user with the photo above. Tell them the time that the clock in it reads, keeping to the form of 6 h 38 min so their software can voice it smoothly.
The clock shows 8 h 11 min
